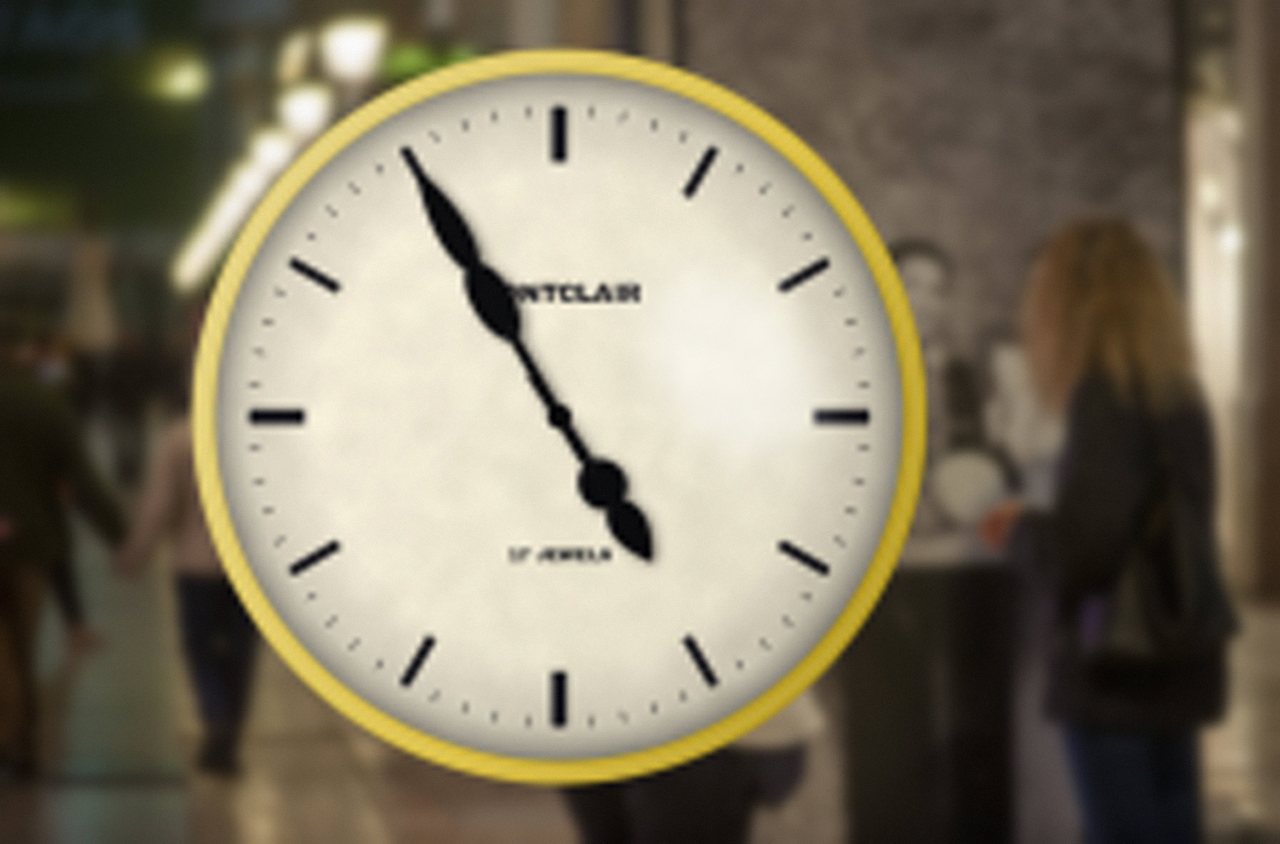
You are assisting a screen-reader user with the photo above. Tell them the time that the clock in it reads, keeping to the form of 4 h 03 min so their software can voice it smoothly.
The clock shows 4 h 55 min
